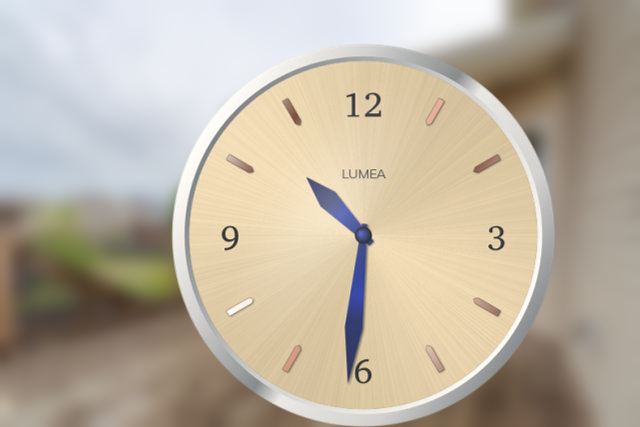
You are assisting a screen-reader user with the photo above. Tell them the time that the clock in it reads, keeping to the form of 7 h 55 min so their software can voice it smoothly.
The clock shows 10 h 31 min
